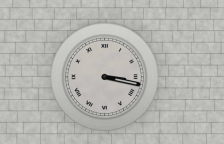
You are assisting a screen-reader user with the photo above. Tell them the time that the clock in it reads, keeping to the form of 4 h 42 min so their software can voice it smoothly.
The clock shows 3 h 17 min
